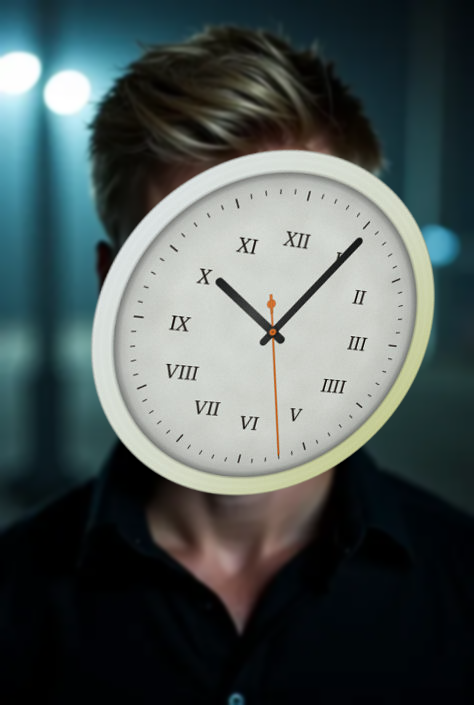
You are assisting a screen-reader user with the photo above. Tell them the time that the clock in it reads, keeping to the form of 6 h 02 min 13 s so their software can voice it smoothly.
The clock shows 10 h 05 min 27 s
